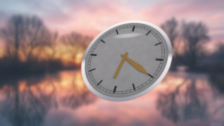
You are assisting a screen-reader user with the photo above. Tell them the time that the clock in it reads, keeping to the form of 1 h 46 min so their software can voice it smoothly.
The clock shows 6 h 20 min
